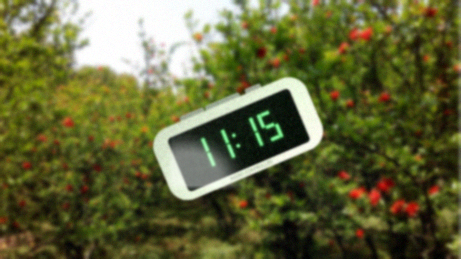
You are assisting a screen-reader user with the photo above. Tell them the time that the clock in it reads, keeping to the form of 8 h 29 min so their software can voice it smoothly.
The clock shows 11 h 15 min
